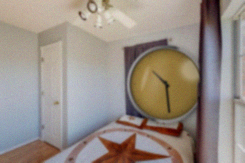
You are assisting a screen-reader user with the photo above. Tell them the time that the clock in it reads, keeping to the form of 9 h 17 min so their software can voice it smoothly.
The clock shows 10 h 29 min
